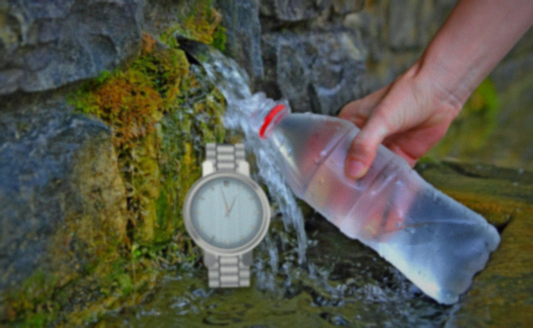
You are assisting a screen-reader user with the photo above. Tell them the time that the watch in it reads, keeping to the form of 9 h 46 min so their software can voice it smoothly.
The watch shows 12 h 58 min
